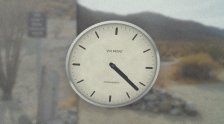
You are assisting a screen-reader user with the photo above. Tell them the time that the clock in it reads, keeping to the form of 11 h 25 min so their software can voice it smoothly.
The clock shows 4 h 22 min
